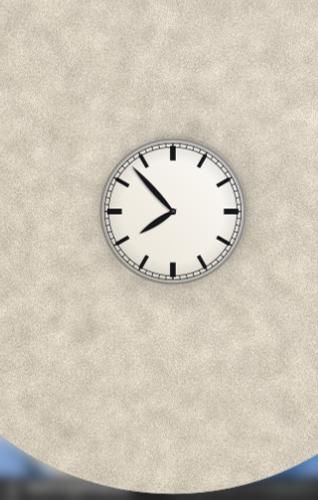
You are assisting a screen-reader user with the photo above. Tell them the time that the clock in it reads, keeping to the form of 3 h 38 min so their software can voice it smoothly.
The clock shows 7 h 53 min
